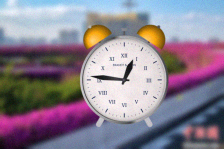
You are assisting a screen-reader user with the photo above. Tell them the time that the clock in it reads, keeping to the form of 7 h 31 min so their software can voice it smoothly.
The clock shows 12 h 46 min
